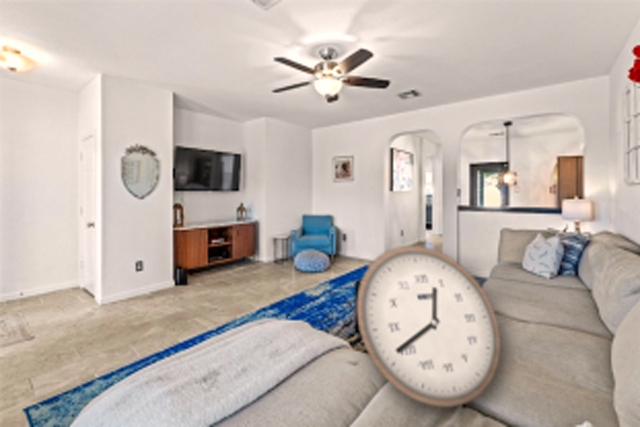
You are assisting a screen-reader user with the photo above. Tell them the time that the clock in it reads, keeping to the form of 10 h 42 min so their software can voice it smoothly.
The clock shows 12 h 41 min
